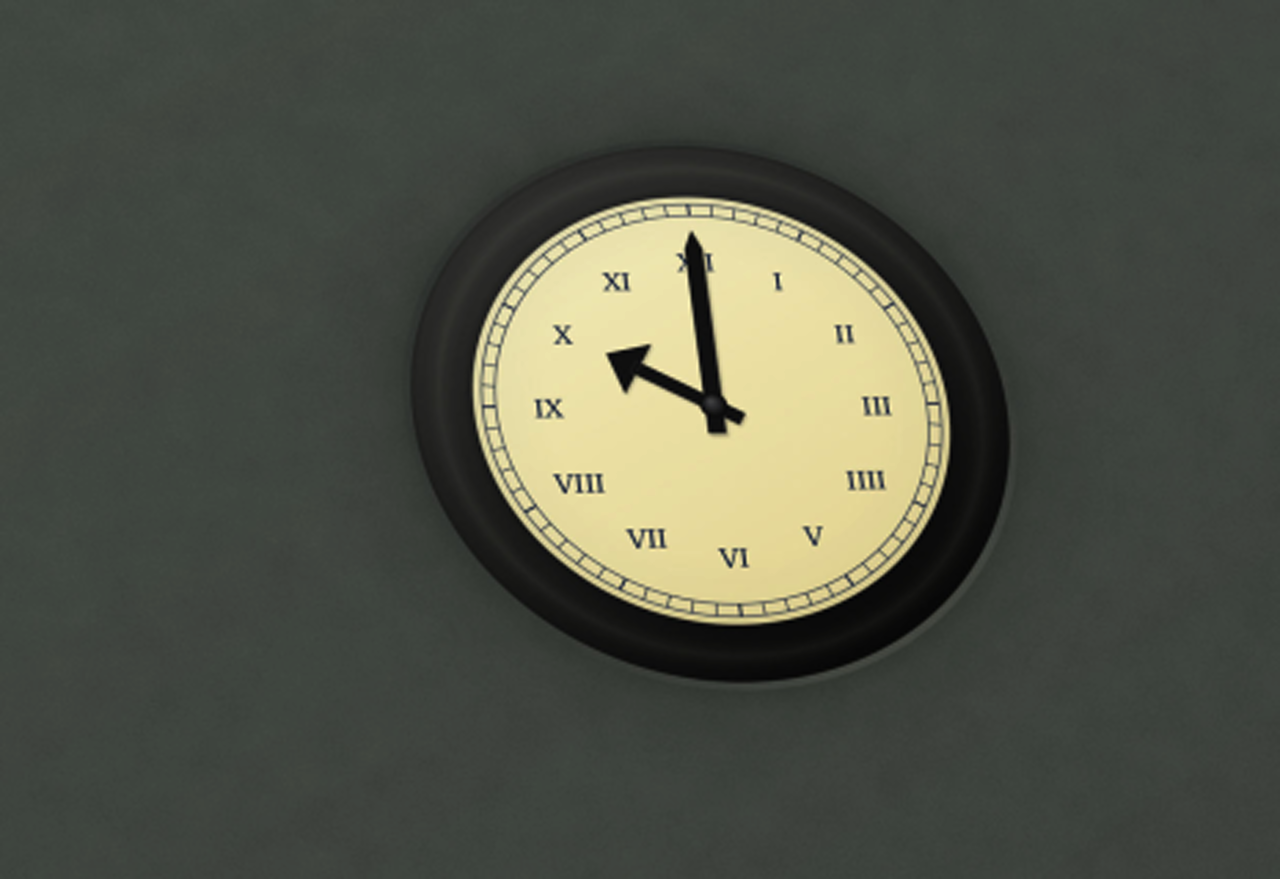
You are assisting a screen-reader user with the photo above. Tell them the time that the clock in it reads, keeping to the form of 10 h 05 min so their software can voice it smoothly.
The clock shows 10 h 00 min
